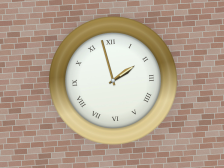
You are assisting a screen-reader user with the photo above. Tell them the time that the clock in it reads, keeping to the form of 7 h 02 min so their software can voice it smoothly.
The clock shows 1 h 58 min
